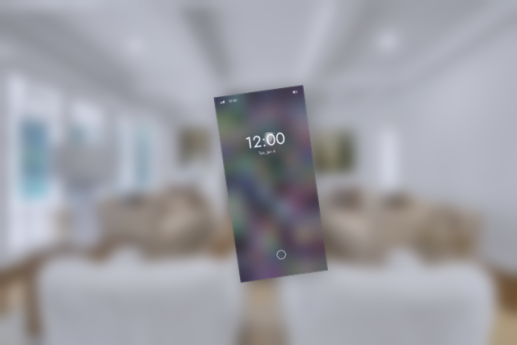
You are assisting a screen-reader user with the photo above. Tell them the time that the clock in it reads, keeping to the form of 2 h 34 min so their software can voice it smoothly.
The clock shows 12 h 00 min
